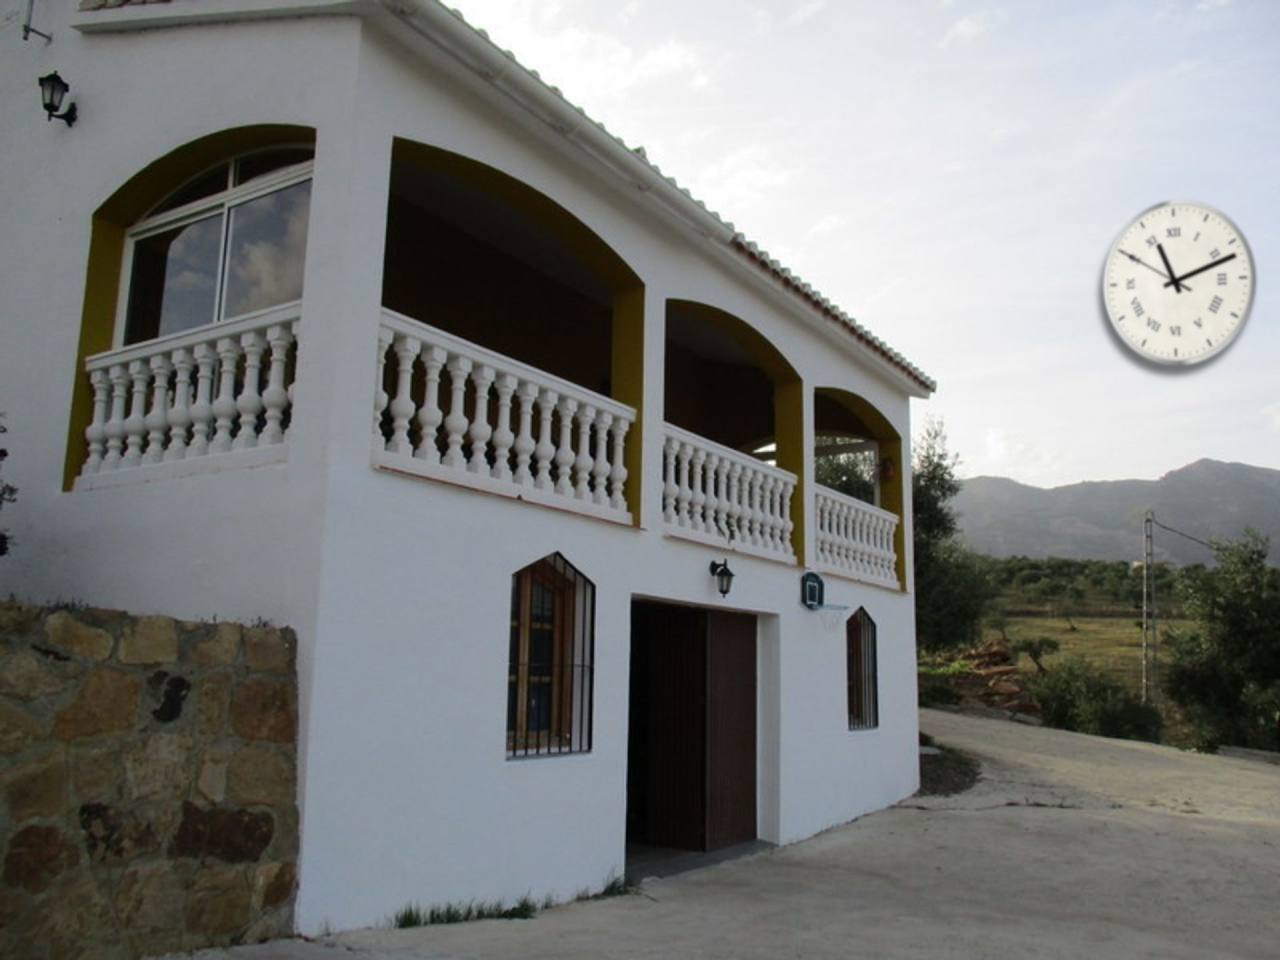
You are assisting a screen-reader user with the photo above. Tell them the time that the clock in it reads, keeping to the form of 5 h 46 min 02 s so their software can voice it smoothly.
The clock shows 11 h 11 min 50 s
